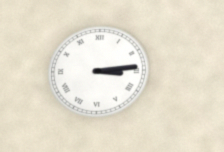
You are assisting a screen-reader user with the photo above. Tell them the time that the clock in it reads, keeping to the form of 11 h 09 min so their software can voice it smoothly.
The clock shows 3 h 14 min
